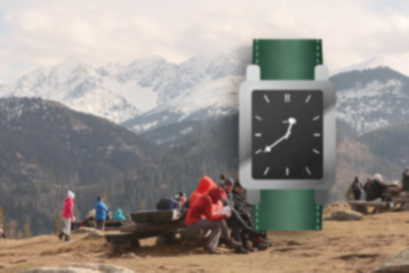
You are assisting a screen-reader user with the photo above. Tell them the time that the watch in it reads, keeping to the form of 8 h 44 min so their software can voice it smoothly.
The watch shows 12 h 39 min
